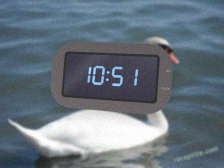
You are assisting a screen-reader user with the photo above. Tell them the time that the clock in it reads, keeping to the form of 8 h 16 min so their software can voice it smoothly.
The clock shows 10 h 51 min
